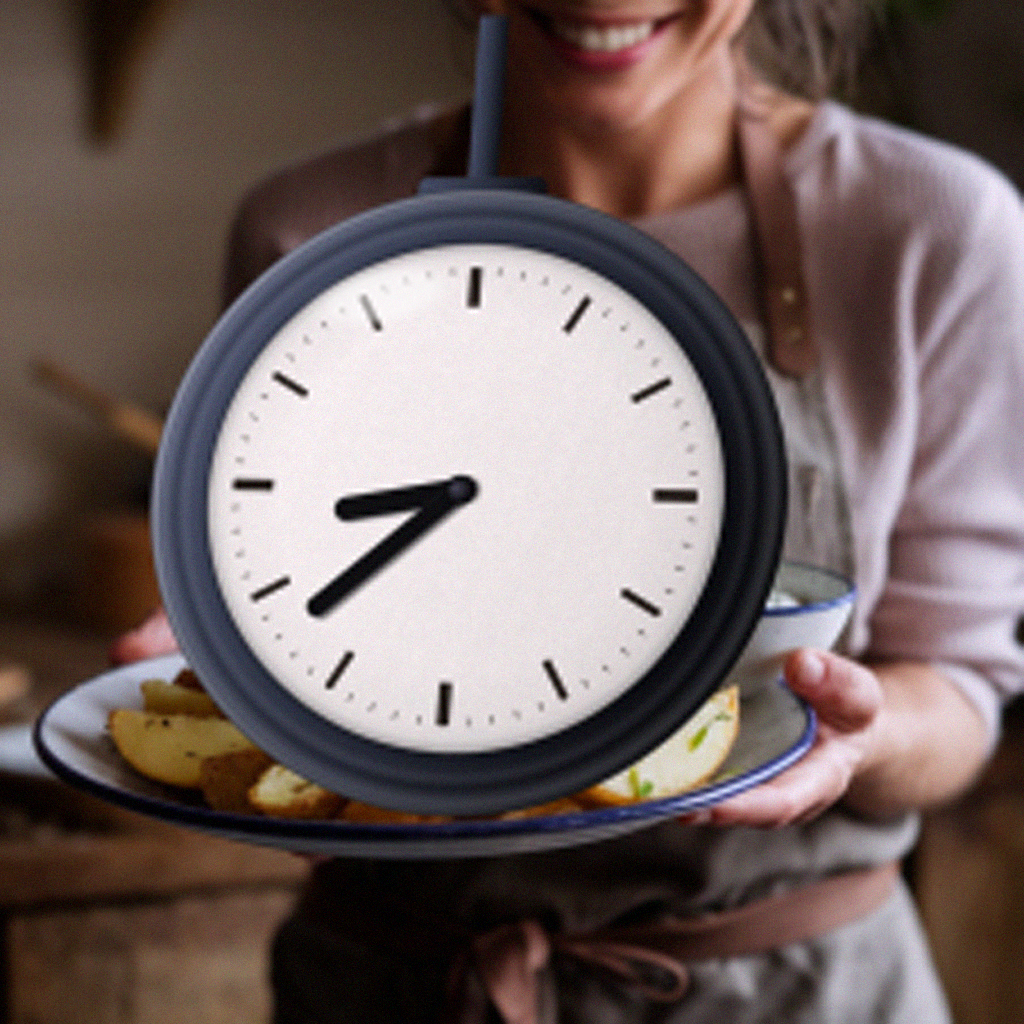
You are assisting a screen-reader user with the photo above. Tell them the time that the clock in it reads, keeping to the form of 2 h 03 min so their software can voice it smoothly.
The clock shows 8 h 38 min
